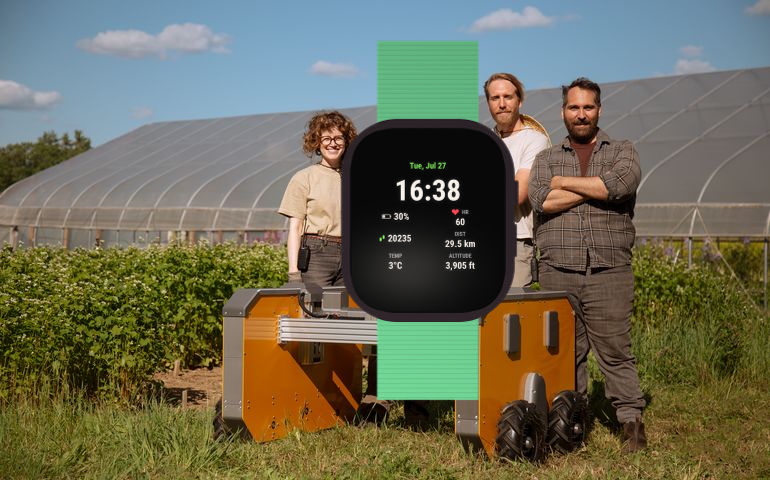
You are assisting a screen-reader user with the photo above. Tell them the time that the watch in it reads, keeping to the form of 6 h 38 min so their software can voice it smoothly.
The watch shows 16 h 38 min
